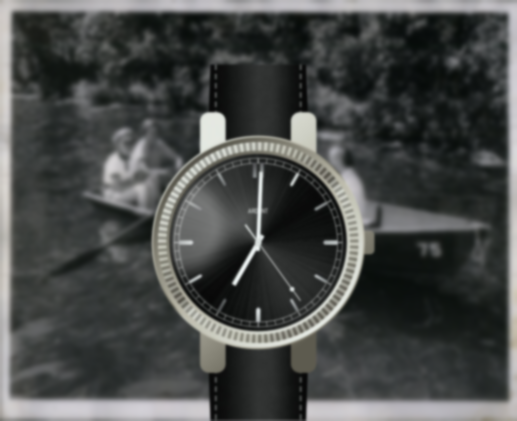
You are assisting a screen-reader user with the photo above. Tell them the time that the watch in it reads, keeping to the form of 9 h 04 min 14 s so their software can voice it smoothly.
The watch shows 7 h 00 min 24 s
